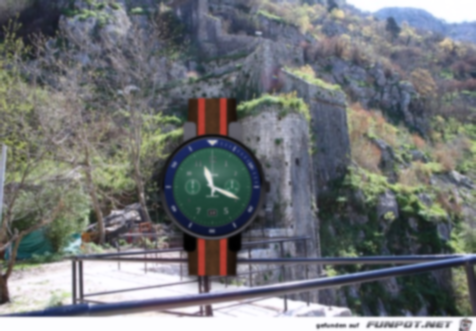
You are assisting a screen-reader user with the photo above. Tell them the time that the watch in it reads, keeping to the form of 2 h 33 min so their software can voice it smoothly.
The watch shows 11 h 19 min
